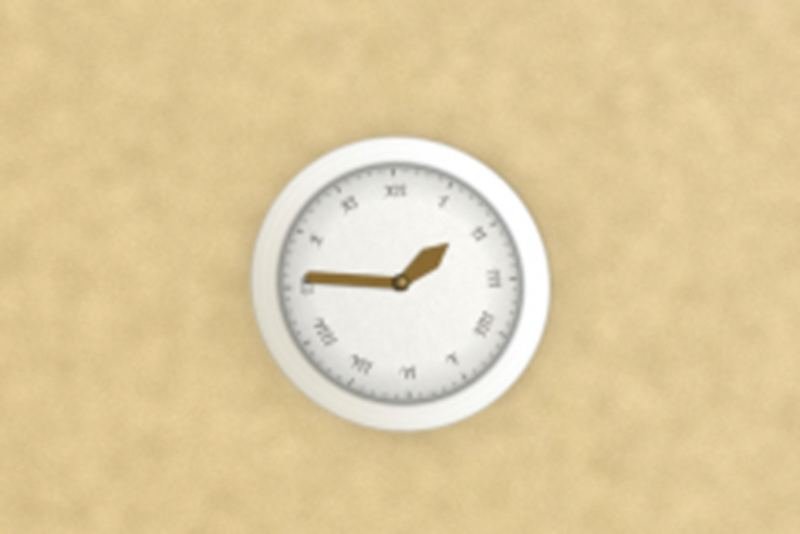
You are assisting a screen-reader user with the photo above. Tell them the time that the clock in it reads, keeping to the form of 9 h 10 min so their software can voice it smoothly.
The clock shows 1 h 46 min
